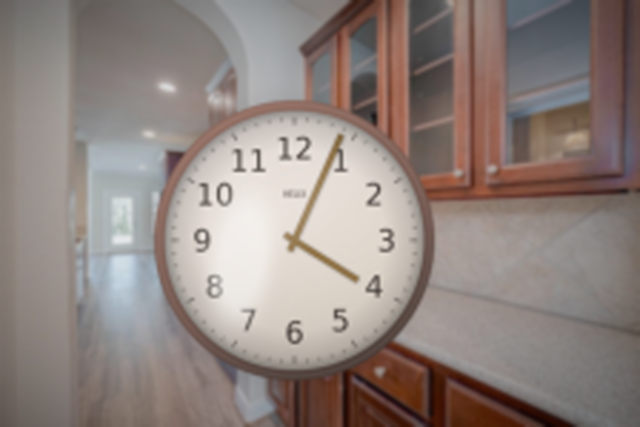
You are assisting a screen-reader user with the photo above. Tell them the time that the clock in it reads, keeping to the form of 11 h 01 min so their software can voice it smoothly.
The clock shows 4 h 04 min
